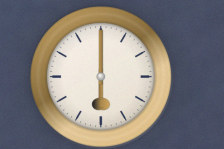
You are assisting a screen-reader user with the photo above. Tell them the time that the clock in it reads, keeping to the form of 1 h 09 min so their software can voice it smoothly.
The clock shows 6 h 00 min
